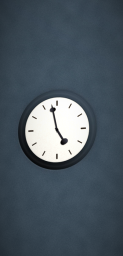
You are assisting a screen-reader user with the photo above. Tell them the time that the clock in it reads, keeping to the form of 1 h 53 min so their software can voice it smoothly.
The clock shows 4 h 58 min
